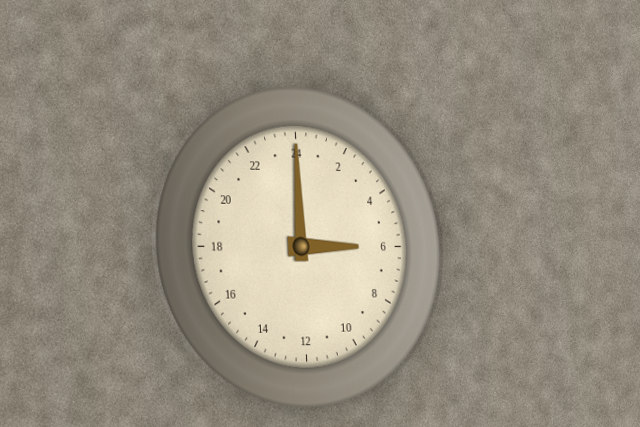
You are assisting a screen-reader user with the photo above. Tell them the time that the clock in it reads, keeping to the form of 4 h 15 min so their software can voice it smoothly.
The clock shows 6 h 00 min
